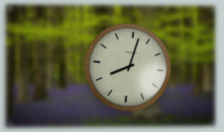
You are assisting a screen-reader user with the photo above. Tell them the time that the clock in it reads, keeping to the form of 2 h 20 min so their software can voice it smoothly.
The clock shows 8 h 02 min
